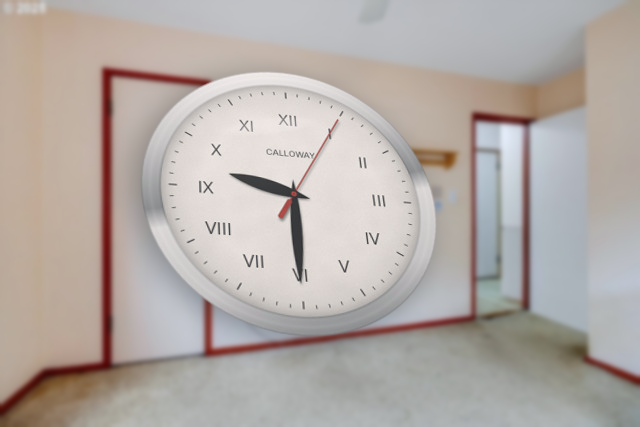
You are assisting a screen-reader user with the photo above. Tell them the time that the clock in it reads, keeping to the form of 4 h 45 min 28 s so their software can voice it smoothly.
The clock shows 9 h 30 min 05 s
